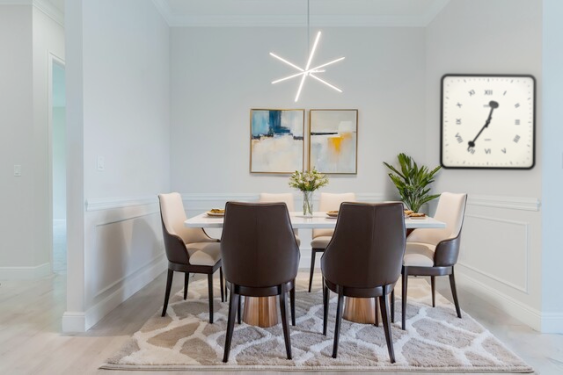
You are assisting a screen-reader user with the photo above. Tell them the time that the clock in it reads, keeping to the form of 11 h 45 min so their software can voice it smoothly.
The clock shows 12 h 36 min
